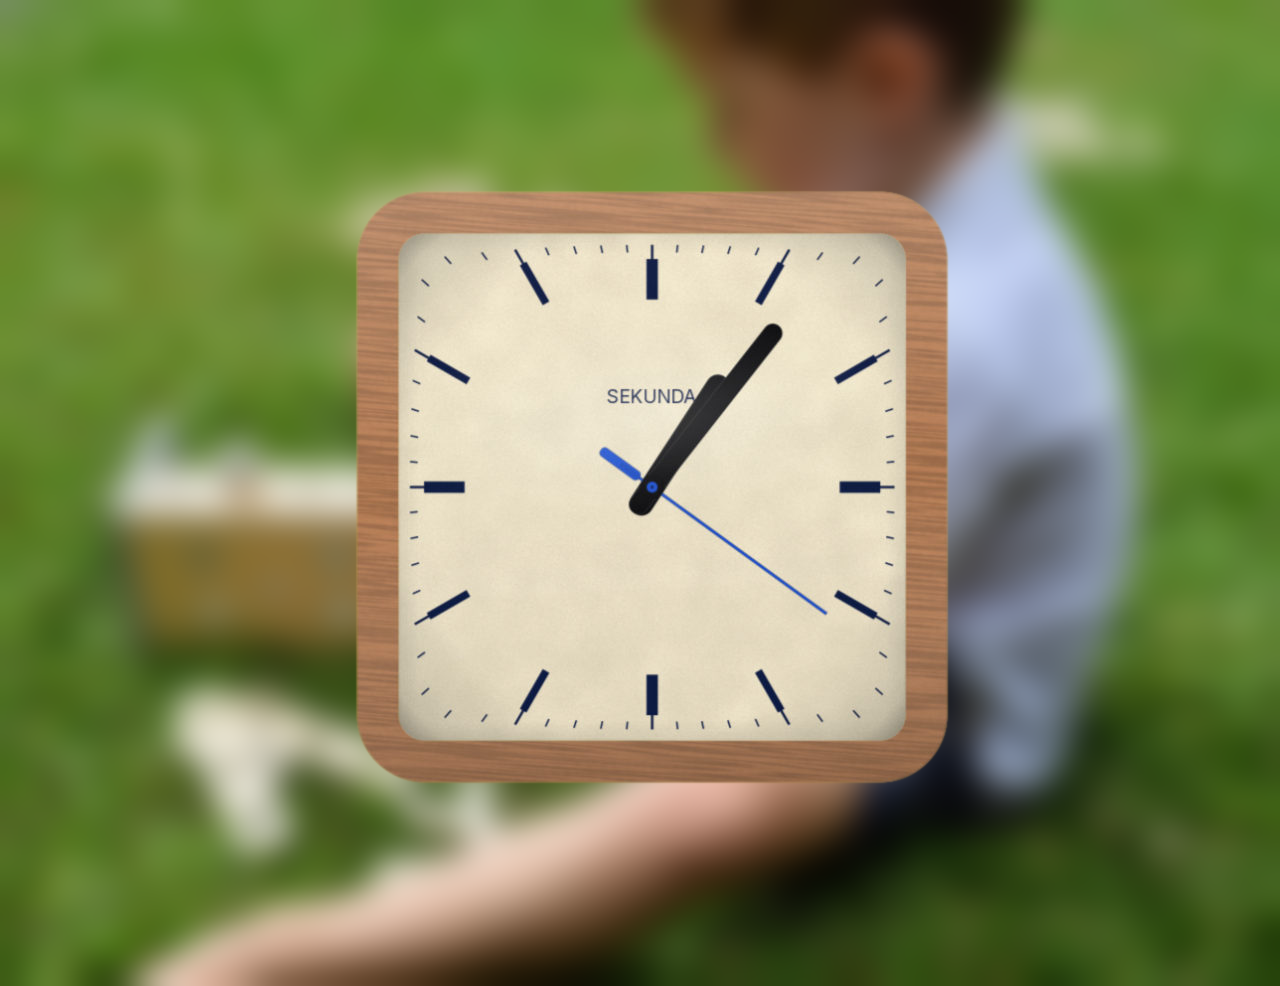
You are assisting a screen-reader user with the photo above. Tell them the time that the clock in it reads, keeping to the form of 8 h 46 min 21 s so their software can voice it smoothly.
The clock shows 1 h 06 min 21 s
